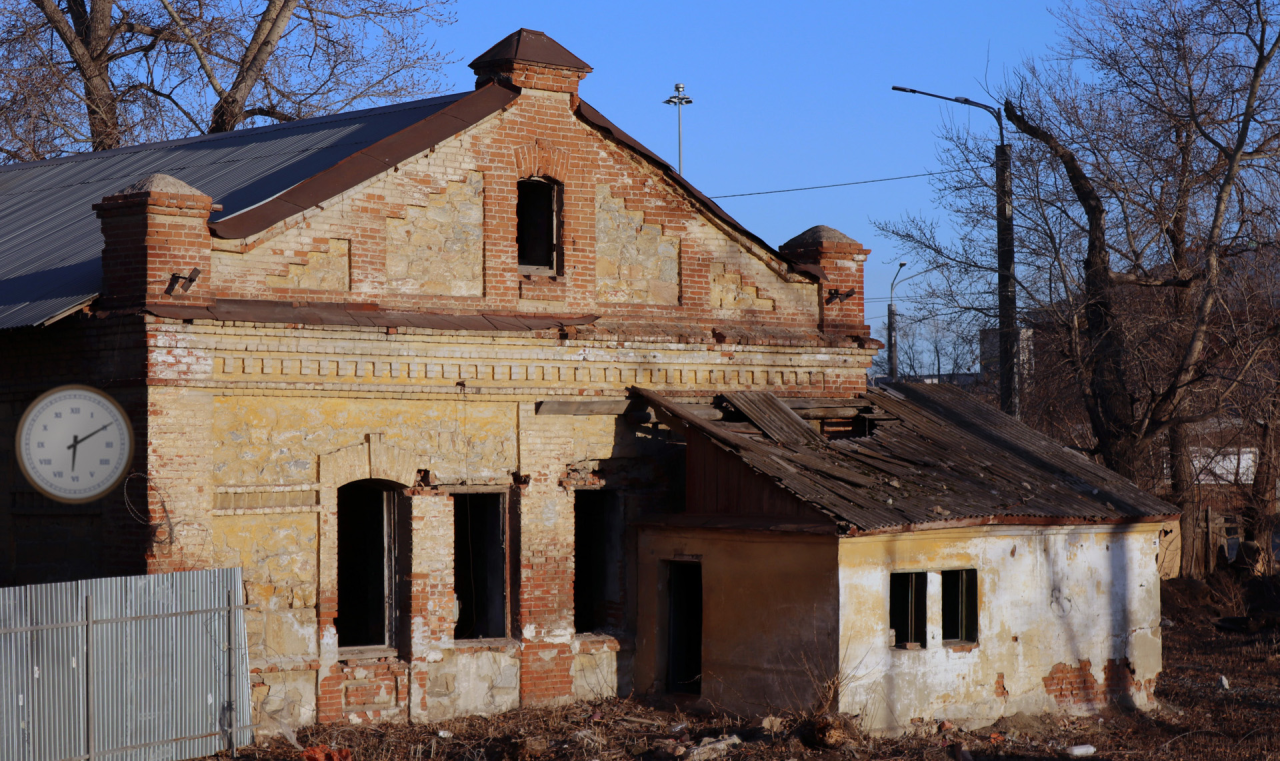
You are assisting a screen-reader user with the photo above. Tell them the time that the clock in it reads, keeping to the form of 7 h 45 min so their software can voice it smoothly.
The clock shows 6 h 10 min
